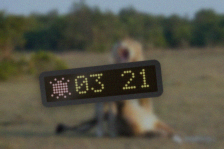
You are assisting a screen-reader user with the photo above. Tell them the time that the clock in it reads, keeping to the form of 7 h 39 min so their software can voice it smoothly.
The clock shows 3 h 21 min
